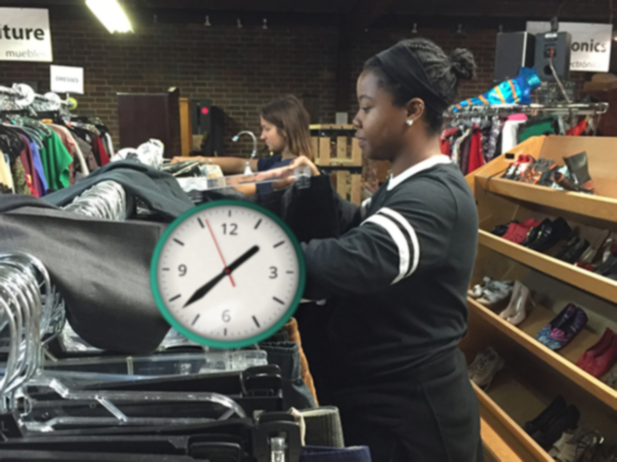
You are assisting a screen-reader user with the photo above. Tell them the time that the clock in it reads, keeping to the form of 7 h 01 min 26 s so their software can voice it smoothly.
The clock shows 1 h 37 min 56 s
